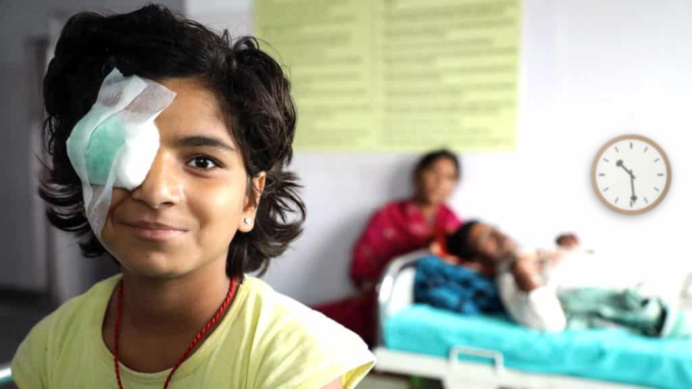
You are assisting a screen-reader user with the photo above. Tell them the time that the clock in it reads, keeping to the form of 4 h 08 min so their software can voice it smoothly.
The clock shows 10 h 29 min
